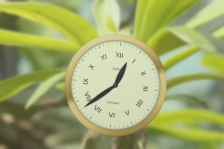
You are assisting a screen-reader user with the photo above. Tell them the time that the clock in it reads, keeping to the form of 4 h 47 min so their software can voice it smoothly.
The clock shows 12 h 38 min
